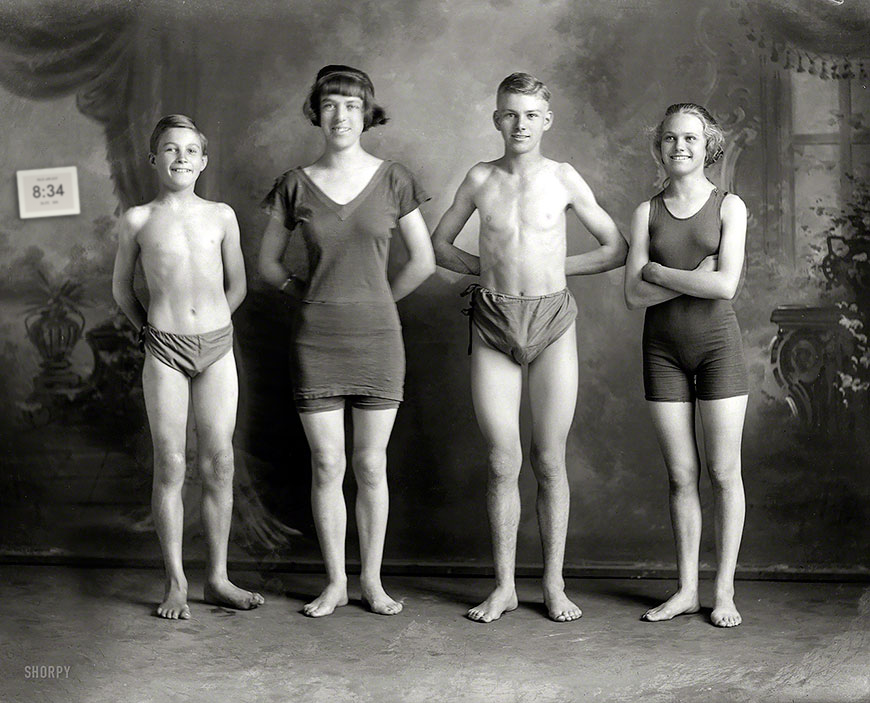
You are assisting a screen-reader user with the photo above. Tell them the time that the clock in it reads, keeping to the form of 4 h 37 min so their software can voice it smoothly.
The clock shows 8 h 34 min
